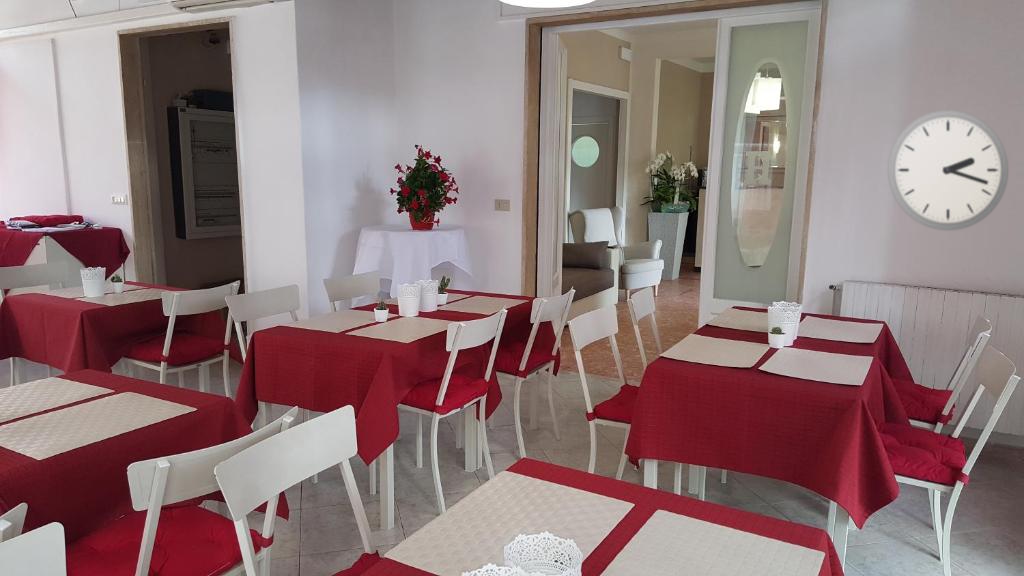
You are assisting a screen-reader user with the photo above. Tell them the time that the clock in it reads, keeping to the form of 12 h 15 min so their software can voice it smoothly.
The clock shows 2 h 18 min
